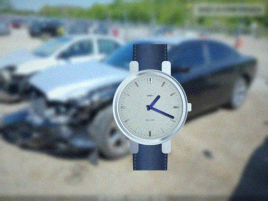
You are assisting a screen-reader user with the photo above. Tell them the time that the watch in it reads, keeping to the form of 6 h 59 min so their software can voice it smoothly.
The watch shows 1 h 19 min
